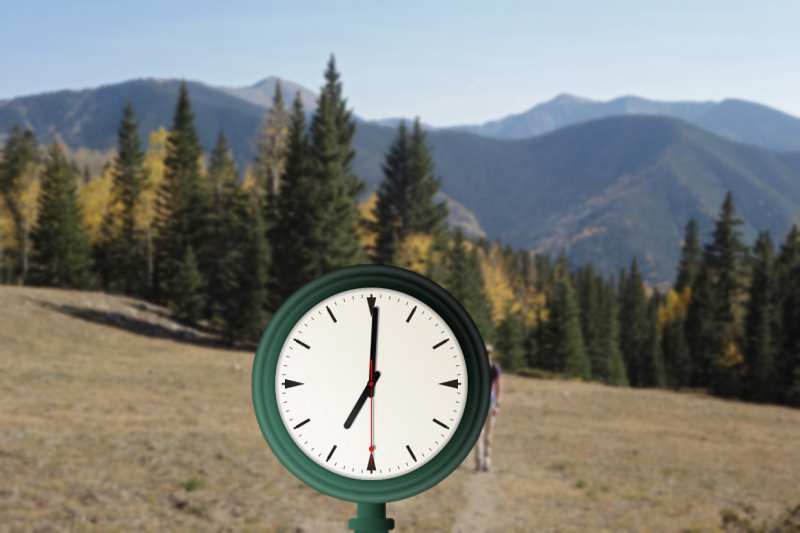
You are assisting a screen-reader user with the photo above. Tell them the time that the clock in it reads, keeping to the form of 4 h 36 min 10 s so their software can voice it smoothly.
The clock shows 7 h 00 min 30 s
